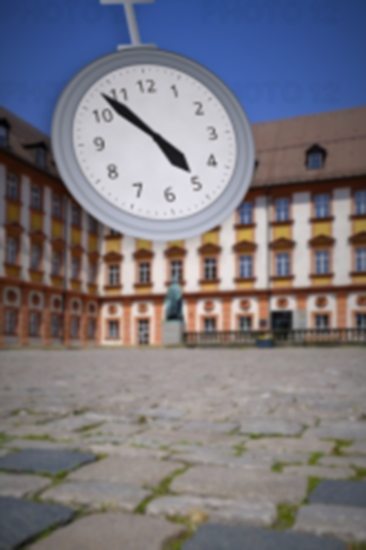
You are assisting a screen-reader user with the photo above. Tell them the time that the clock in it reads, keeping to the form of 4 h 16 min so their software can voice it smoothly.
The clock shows 4 h 53 min
